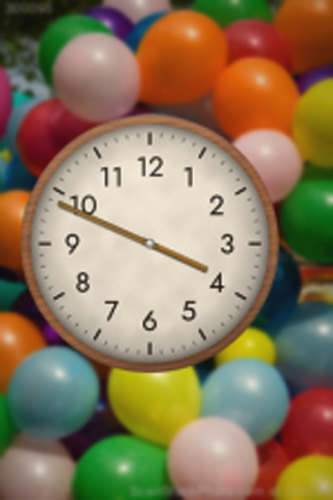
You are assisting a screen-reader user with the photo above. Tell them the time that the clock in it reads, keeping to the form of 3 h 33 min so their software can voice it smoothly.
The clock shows 3 h 49 min
